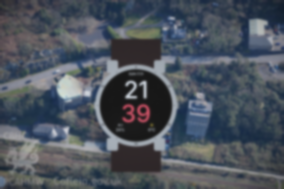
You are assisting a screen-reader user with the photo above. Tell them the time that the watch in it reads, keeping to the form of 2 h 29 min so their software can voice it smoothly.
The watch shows 21 h 39 min
